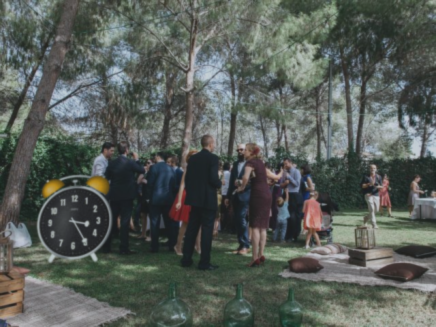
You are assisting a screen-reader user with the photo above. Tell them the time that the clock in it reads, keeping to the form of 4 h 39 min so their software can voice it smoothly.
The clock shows 3 h 25 min
